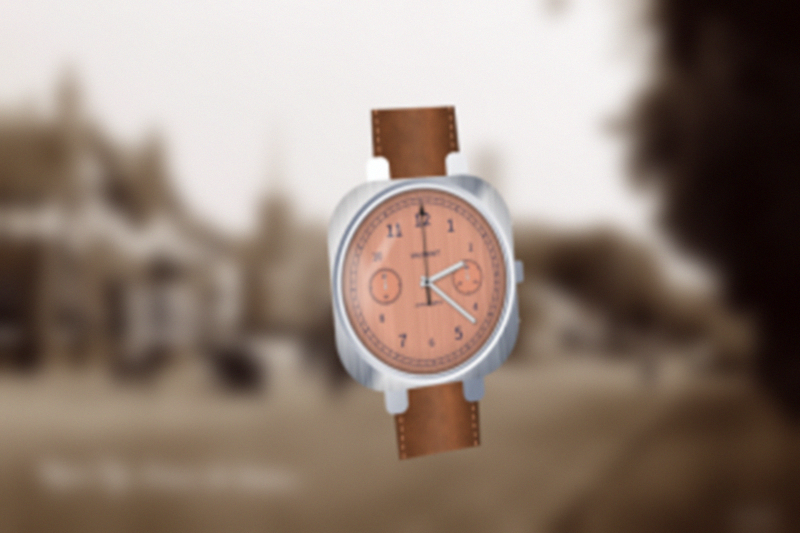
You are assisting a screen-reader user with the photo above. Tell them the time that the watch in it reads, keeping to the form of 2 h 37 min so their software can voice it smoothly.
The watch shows 2 h 22 min
